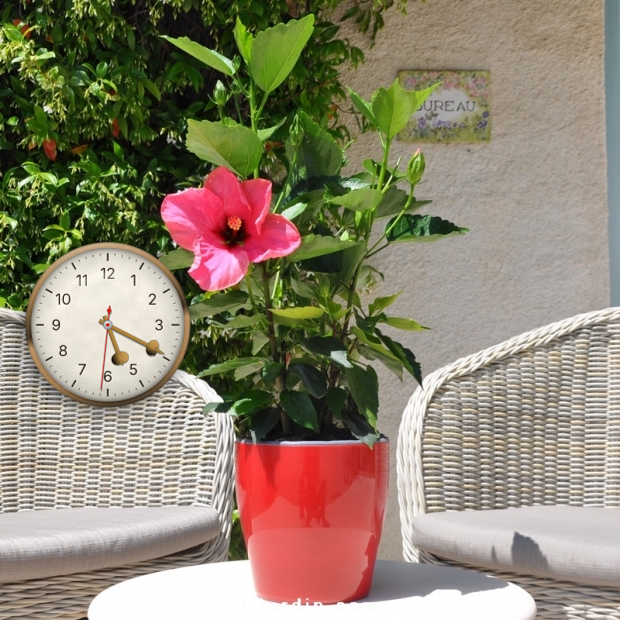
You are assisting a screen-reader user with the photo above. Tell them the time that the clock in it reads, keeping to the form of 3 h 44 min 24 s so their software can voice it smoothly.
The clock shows 5 h 19 min 31 s
